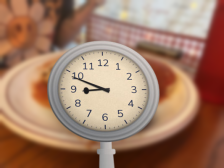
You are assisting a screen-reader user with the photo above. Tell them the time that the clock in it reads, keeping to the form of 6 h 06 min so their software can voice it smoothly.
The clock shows 8 h 49 min
